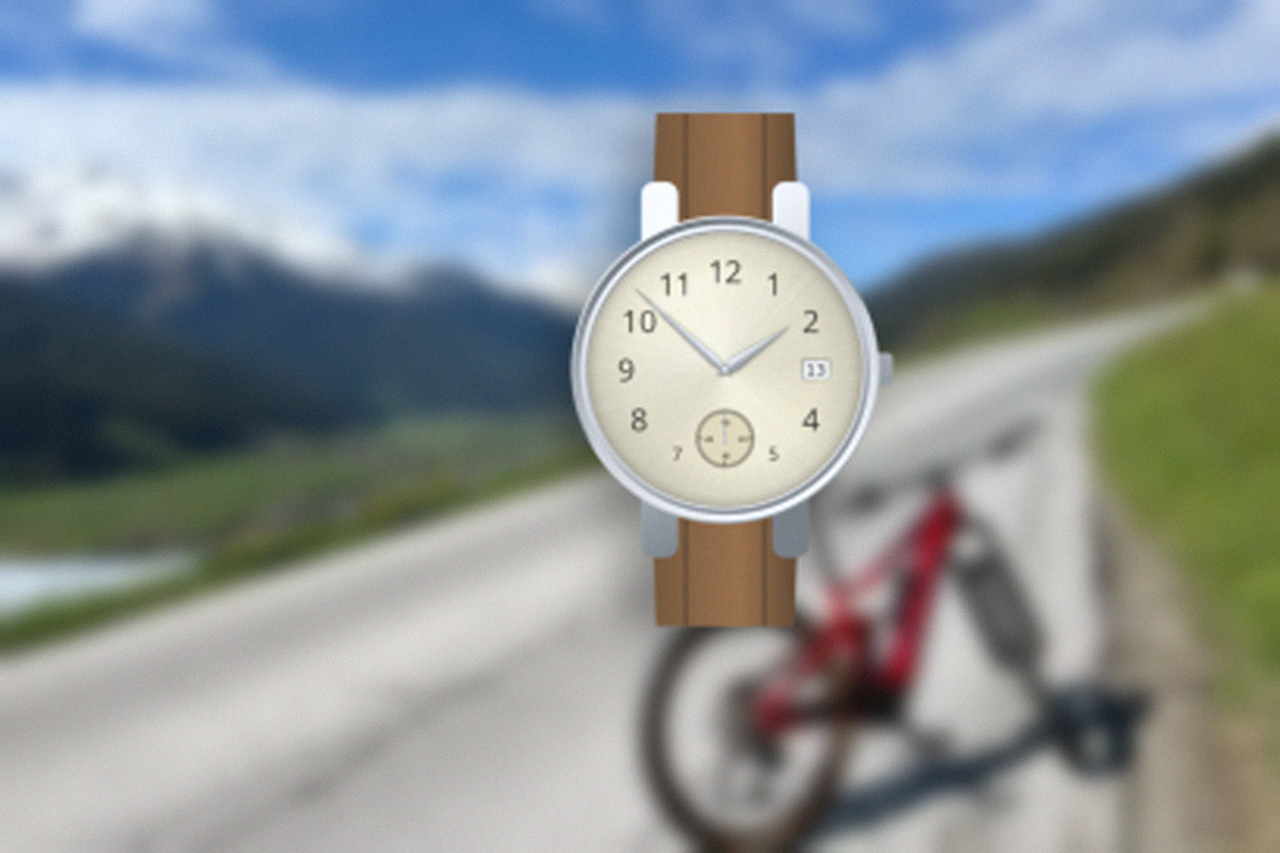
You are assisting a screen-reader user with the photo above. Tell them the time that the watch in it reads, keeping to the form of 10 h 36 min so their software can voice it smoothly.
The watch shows 1 h 52 min
